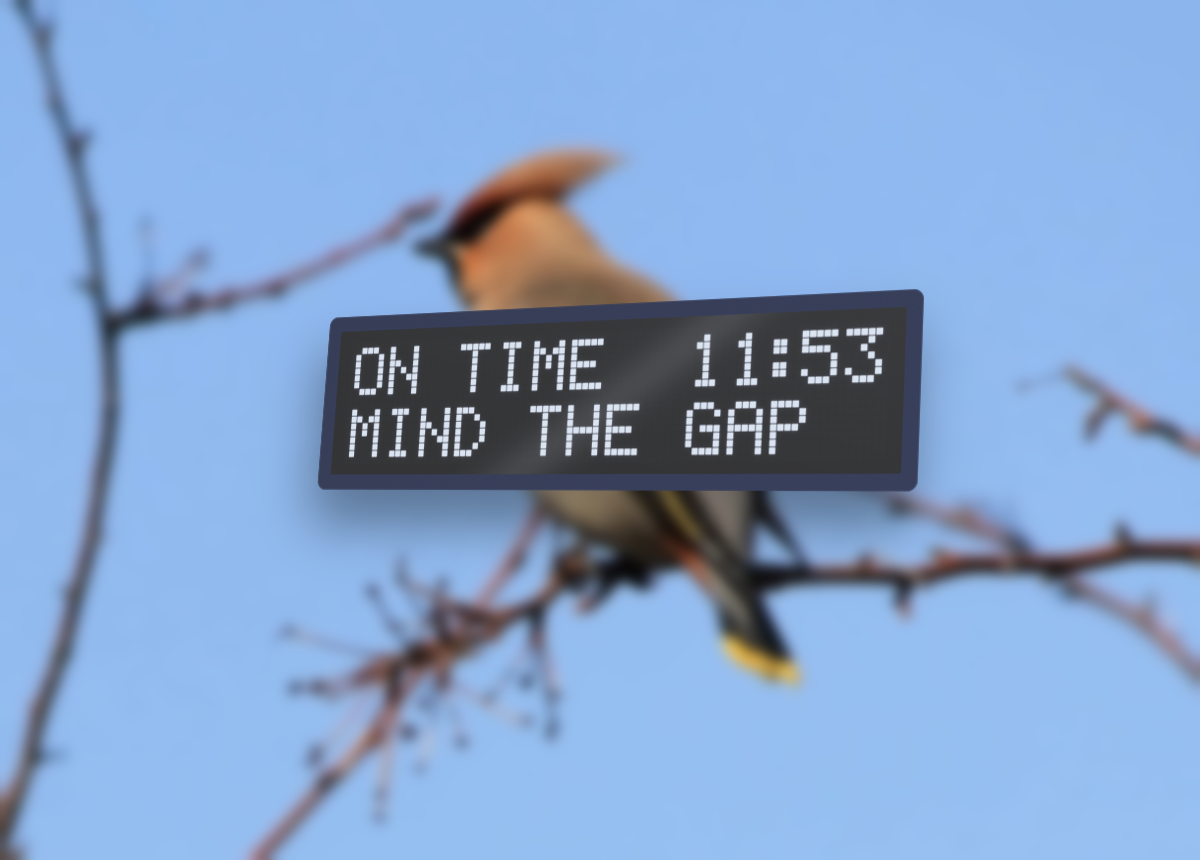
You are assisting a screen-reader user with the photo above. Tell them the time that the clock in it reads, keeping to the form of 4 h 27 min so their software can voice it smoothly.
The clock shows 11 h 53 min
